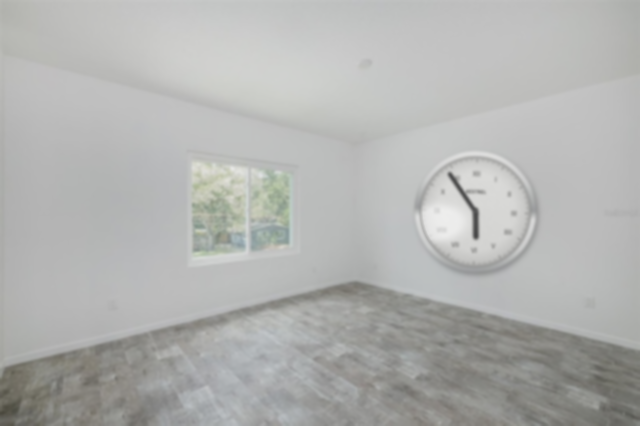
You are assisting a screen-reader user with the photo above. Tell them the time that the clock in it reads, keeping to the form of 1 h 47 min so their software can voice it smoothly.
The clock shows 5 h 54 min
